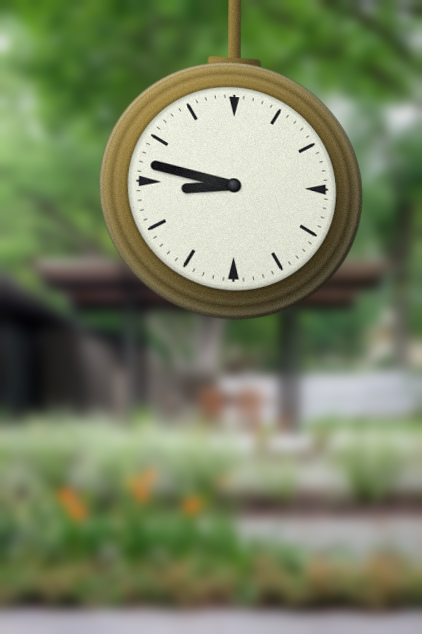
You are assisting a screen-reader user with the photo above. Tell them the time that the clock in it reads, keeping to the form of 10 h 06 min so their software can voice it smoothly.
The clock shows 8 h 47 min
